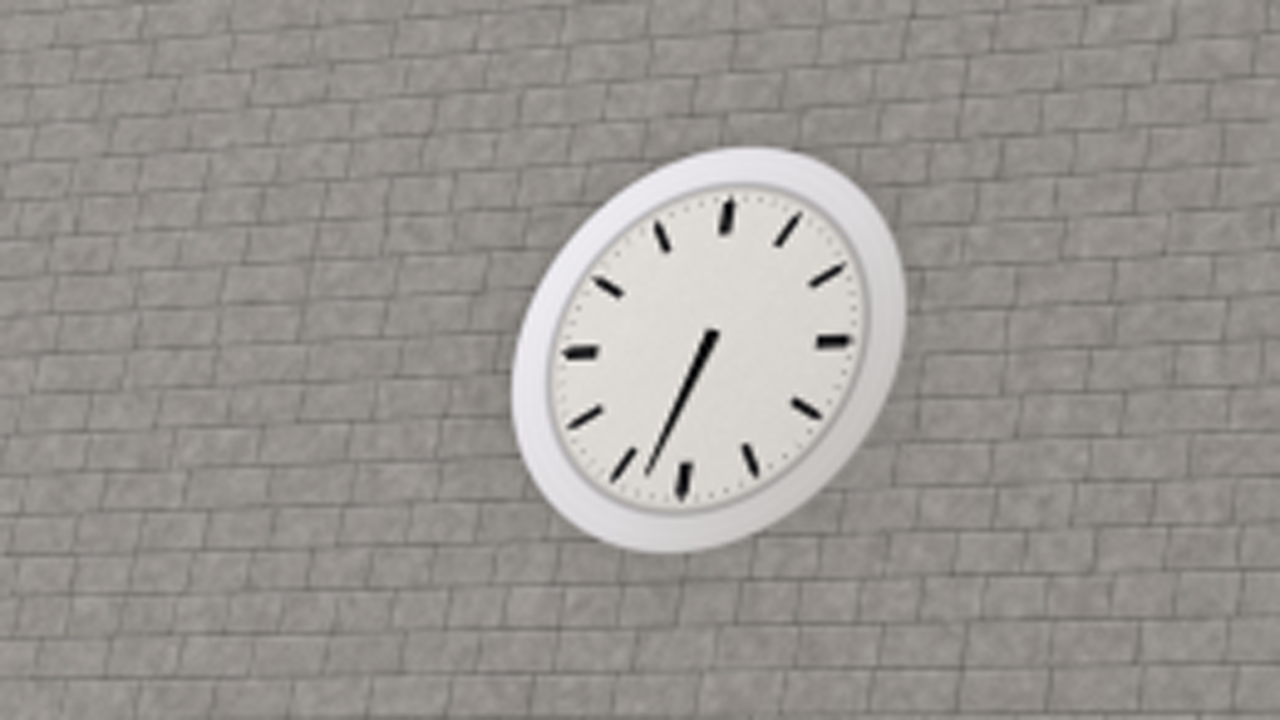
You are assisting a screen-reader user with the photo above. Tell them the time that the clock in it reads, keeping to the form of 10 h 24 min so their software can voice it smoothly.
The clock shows 6 h 33 min
